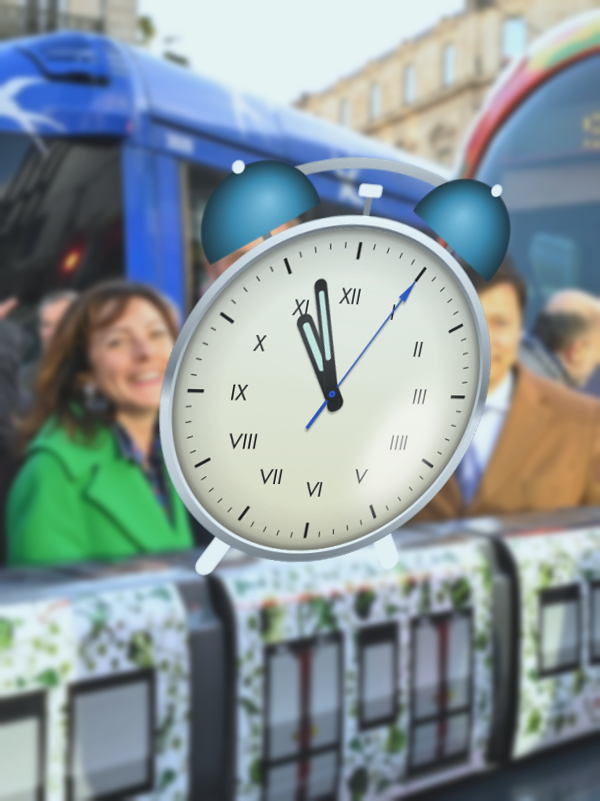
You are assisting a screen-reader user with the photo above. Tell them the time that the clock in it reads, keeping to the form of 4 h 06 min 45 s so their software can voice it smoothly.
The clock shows 10 h 57 min 05 s
